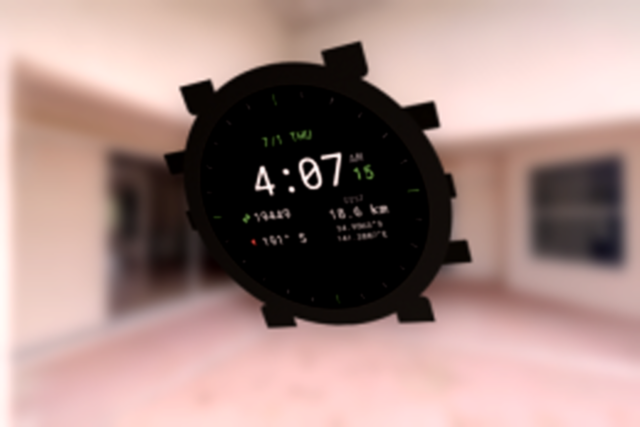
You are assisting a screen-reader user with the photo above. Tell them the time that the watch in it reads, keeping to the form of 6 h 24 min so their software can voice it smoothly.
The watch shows 4 h 07 min
